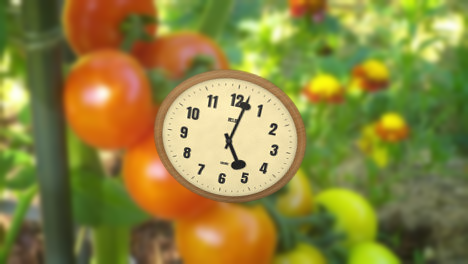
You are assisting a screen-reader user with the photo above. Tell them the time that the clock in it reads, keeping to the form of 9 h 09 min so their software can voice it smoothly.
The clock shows 5 h 02 min
